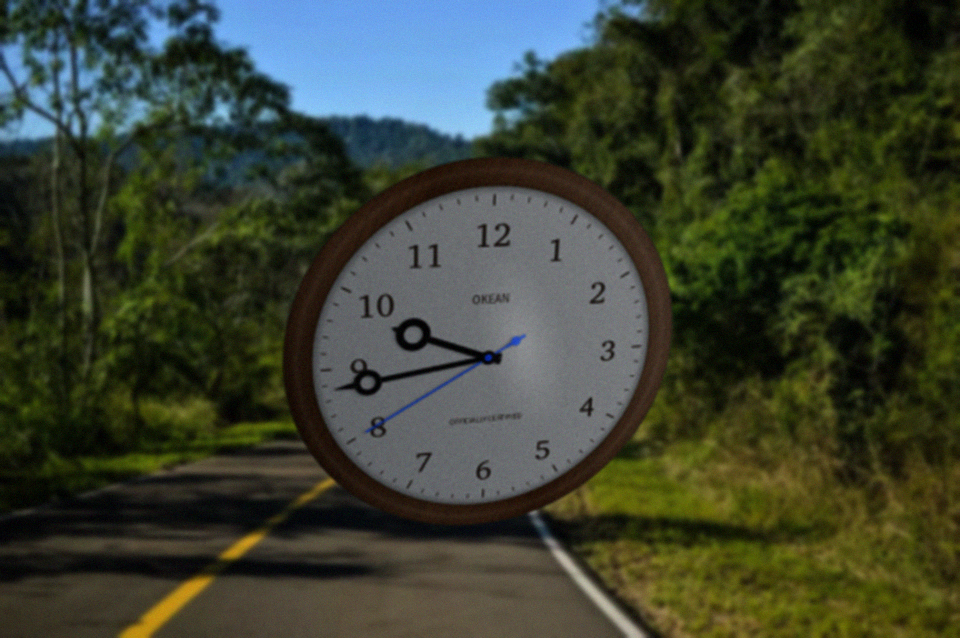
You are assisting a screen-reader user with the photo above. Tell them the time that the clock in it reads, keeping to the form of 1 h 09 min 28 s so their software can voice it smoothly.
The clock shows 9 h 43 min 40 s
